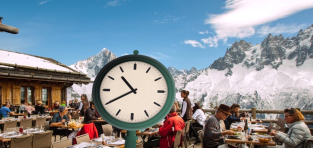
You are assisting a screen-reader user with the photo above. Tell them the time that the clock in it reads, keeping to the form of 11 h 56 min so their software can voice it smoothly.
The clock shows 10 h 40 min
